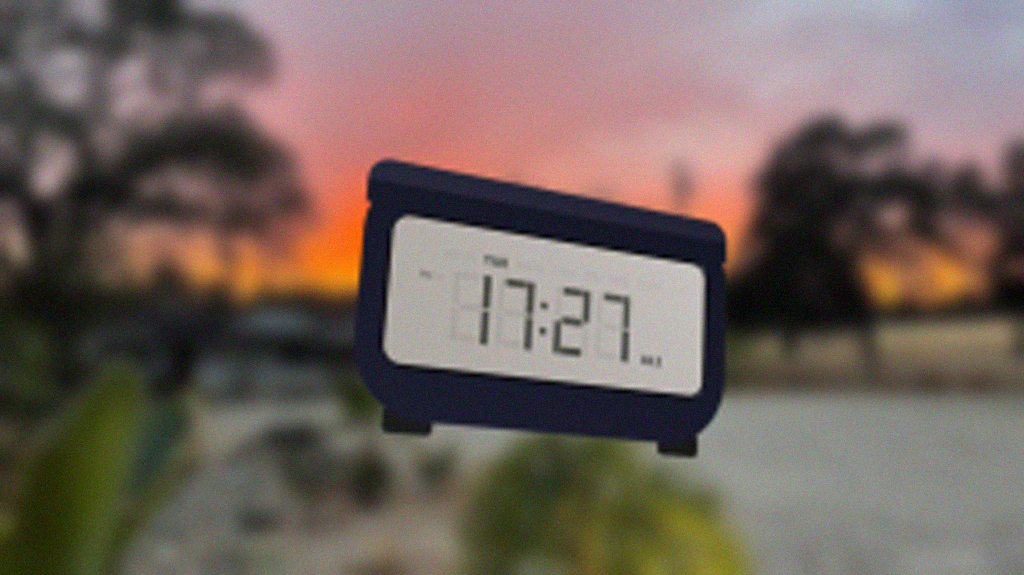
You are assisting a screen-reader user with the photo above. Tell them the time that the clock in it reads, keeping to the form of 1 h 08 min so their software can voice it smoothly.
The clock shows 17 h 27 min
